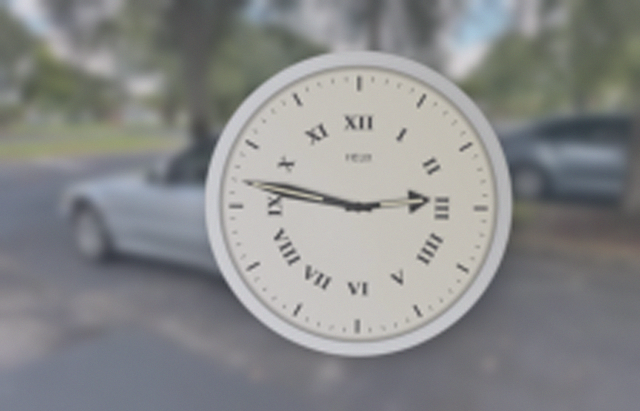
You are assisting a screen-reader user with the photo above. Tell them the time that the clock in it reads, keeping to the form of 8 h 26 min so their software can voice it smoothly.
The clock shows 2 h 47 min
